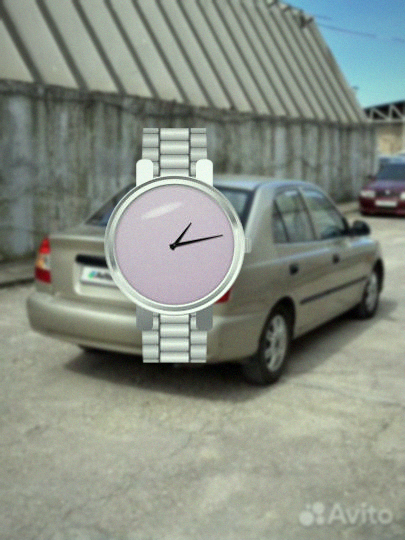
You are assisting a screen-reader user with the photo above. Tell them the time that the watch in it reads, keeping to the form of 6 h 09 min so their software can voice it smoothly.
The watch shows 1 h 13 min
